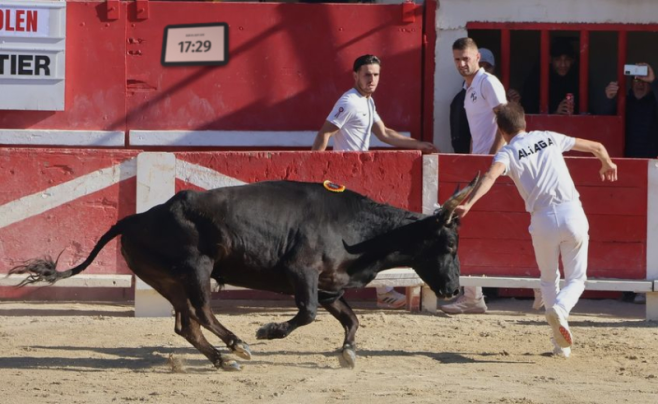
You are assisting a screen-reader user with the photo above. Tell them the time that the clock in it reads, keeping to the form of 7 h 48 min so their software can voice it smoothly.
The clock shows 17 h 29 min
